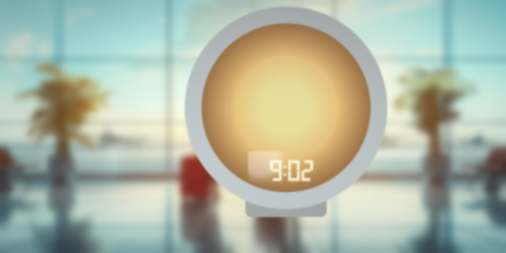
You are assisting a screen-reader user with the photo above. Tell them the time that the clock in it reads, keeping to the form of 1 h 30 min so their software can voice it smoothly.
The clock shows 9 h 02 min
